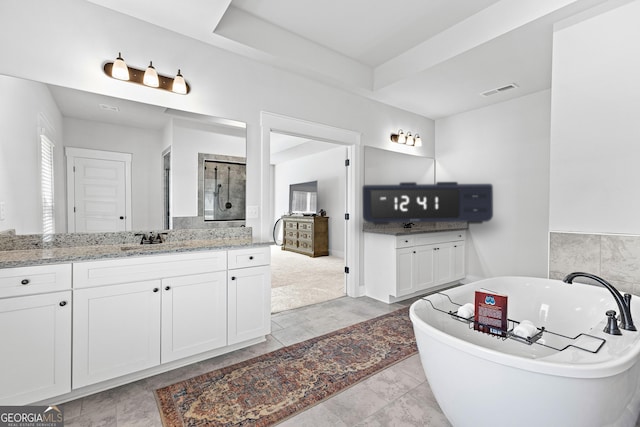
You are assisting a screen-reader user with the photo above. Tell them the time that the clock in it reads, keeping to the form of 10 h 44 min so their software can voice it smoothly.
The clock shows 12 h 41 min
